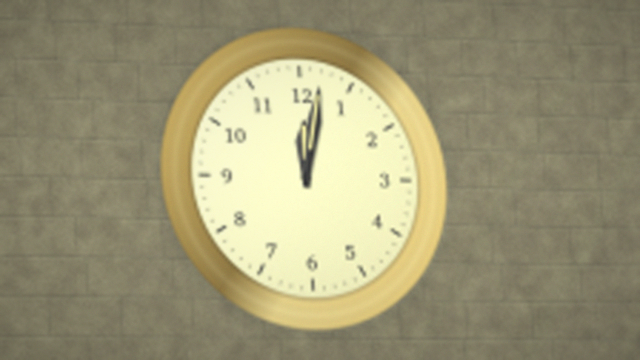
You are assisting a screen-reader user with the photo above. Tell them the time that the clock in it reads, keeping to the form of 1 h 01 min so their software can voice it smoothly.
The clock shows 12 h 02 min
